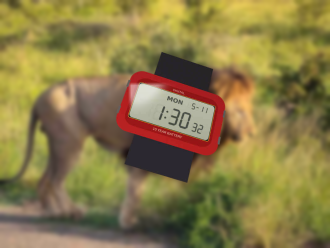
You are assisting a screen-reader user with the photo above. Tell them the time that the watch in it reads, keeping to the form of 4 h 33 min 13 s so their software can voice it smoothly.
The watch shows 1 h 30 min 32 s
